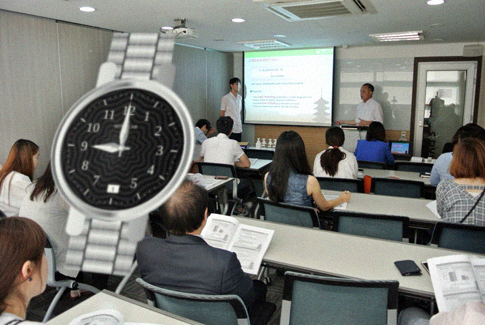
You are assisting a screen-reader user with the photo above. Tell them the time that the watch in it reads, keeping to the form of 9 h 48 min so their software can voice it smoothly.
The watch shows 9 h 00 min
